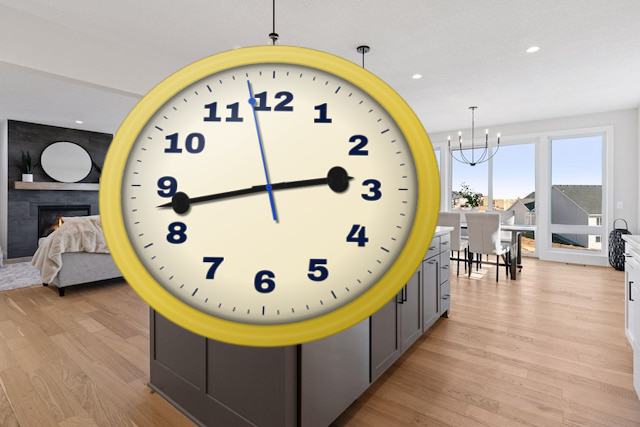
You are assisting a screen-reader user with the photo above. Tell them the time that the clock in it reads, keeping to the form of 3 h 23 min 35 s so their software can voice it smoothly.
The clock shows 2 h 42 min 58 s
